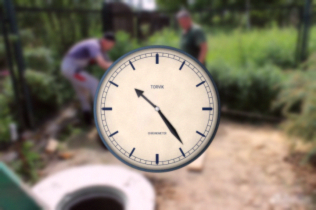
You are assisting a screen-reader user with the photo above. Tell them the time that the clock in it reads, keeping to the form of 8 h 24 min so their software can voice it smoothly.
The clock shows 10 h 24 min
